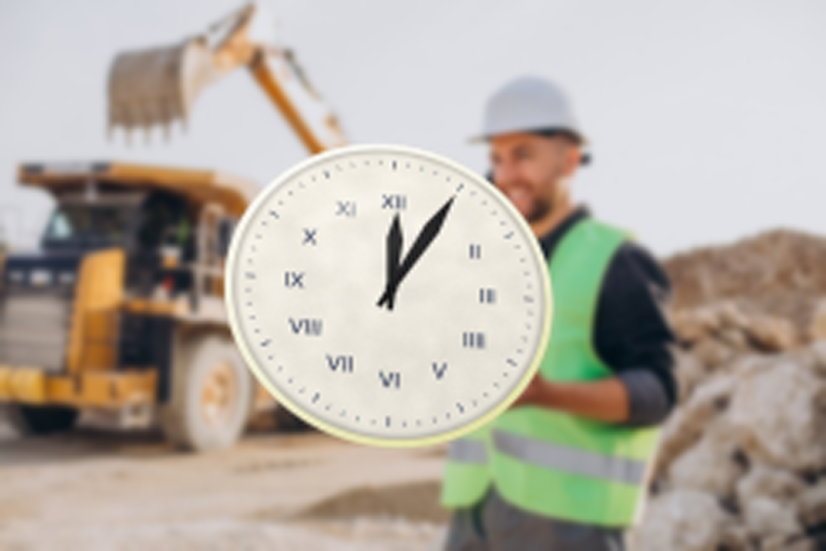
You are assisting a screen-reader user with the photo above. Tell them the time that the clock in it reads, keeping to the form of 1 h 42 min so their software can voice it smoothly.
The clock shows 12 h 05 min
